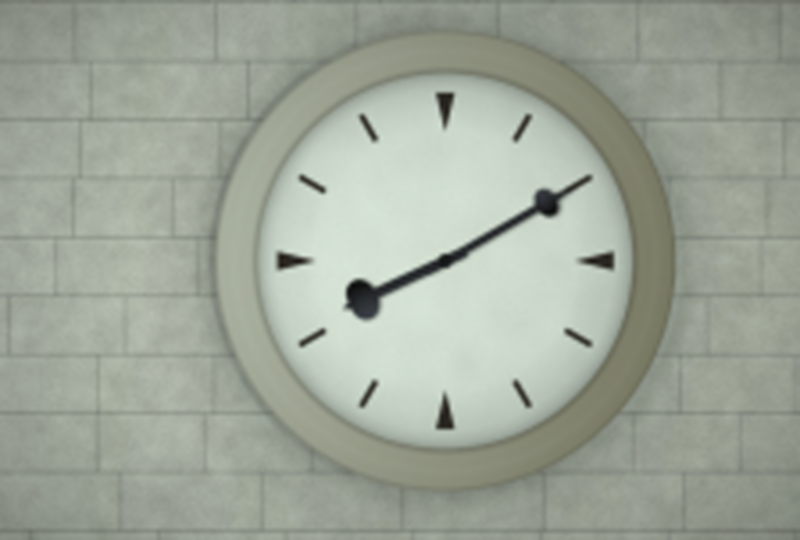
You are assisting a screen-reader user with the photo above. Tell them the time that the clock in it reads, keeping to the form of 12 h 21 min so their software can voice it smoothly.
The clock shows 8 h 10 min
